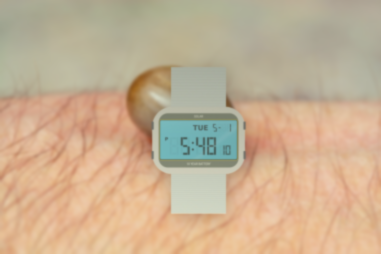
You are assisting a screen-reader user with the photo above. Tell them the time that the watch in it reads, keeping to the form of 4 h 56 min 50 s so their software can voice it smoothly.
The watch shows 5 h 48 min 10 s
